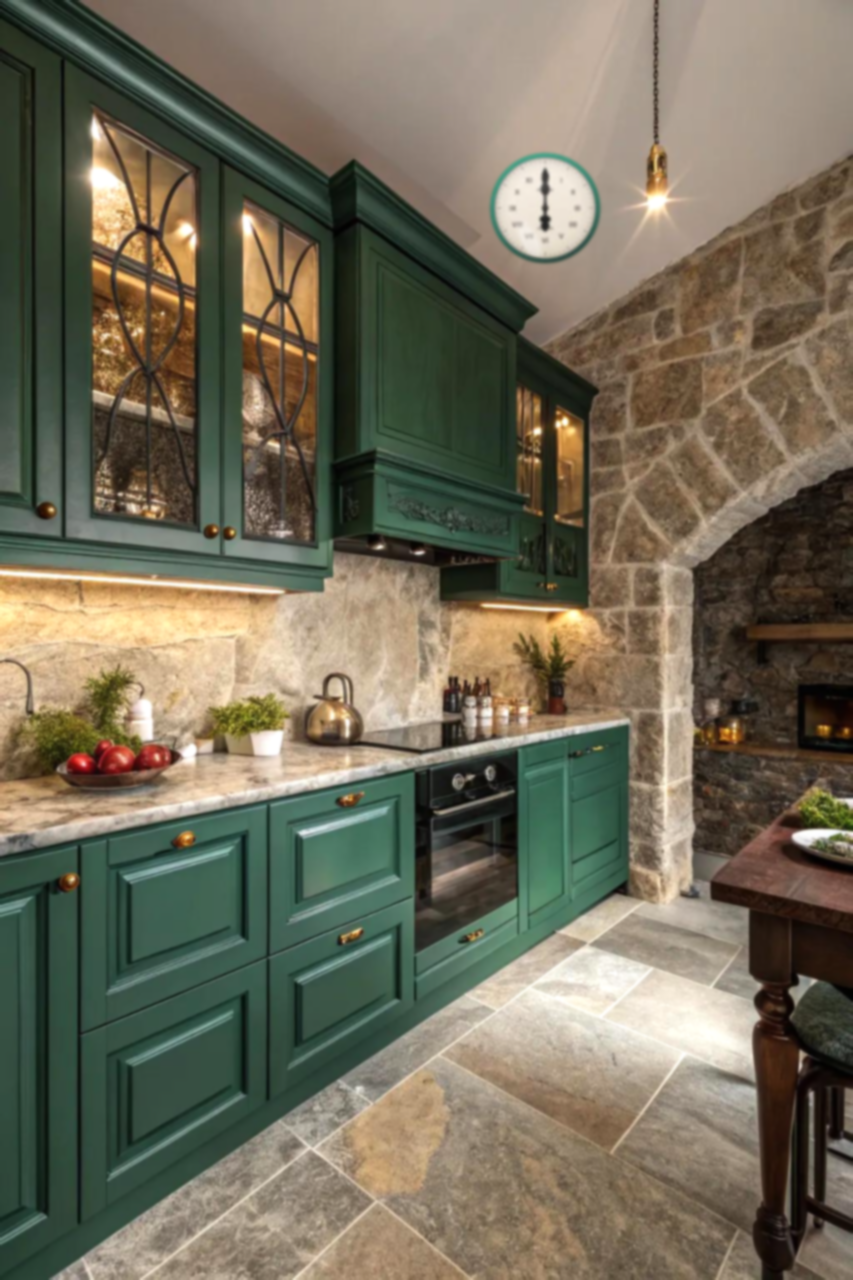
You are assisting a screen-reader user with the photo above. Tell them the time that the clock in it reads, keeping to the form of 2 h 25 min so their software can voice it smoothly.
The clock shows 6 h 00 min
